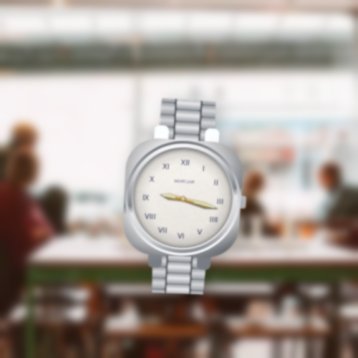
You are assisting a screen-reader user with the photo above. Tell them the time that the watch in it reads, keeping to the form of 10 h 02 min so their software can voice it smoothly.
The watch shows 9 h 17 min
